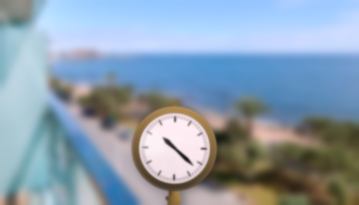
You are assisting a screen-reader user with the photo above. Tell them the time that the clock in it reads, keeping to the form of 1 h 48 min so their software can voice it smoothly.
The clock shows 10 h 22 min
